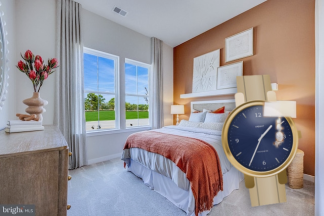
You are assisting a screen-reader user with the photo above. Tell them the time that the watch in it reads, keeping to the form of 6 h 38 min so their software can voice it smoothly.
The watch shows 1 h 35 min
